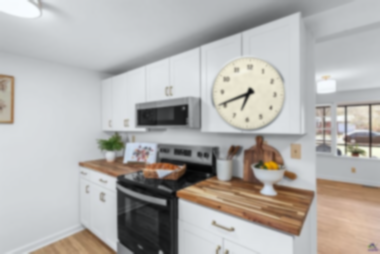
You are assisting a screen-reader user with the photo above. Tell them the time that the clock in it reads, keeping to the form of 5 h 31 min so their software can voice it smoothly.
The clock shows 6 h 41 min
